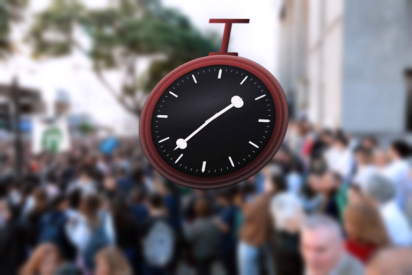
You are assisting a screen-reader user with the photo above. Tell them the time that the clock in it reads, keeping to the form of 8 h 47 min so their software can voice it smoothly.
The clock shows 1 h 37 min
